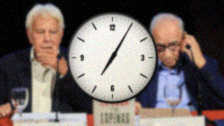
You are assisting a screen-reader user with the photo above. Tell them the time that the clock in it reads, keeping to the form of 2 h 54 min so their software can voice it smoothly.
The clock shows 7 h 05 min
